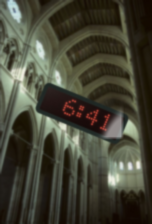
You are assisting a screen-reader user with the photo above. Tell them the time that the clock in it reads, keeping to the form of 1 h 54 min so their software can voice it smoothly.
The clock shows 6 h 41 min
